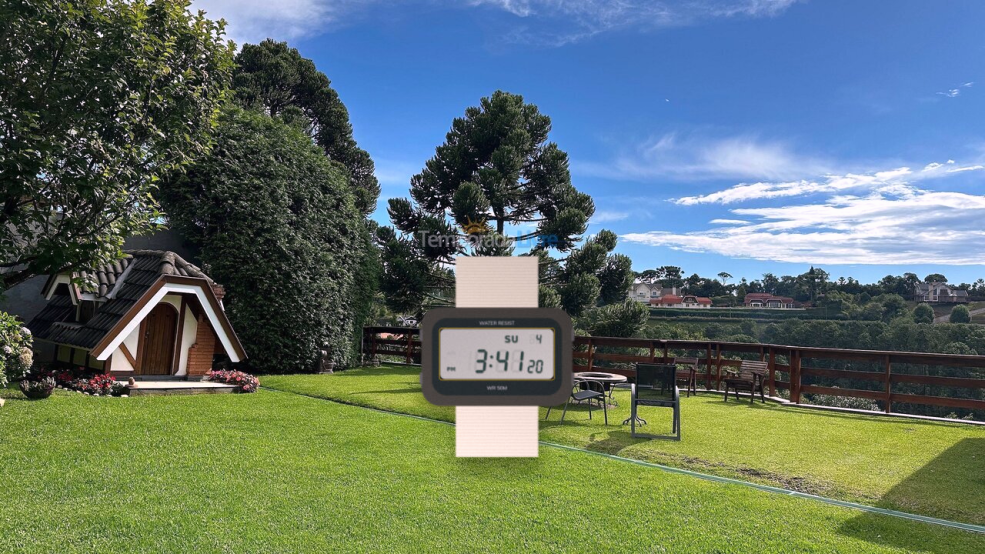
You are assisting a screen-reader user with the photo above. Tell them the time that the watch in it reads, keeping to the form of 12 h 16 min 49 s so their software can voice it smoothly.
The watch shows 3 h 41 min 20 s
